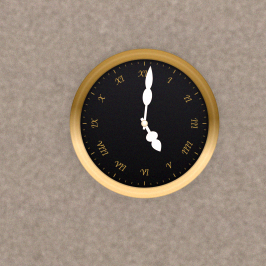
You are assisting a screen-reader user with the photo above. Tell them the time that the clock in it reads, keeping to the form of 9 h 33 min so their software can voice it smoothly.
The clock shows 5 h 01 min
